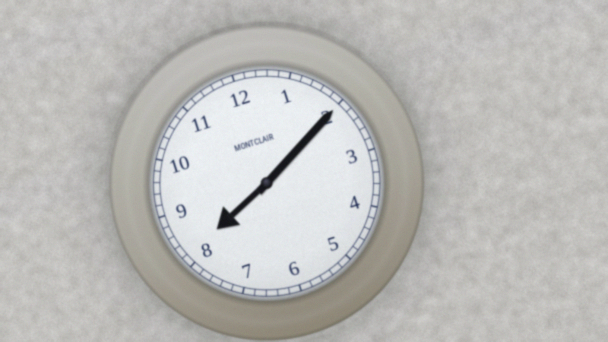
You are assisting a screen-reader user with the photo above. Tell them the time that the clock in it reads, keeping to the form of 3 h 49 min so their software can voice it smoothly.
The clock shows 8 h 10 min
